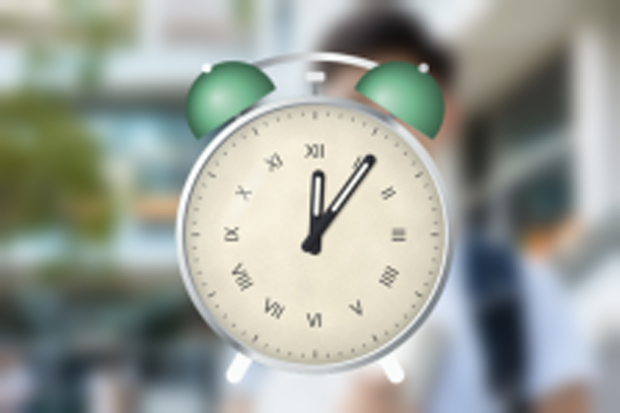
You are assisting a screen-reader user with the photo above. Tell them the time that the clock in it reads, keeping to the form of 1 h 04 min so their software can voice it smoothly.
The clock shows 12 h 06 min
